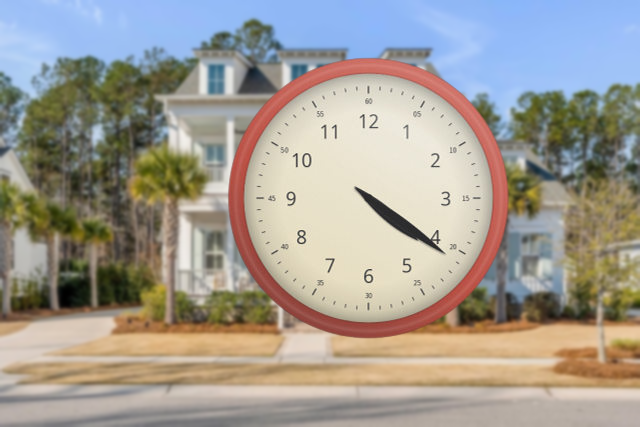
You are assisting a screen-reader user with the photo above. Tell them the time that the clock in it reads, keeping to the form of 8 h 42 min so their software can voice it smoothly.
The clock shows 4 h 21 min
